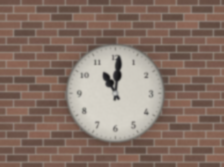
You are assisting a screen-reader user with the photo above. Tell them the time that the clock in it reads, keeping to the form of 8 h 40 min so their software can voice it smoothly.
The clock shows 11 h 01 min
